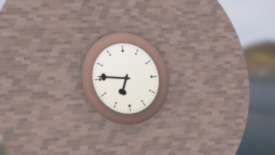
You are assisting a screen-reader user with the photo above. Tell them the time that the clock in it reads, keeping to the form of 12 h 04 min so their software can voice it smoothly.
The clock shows 6 h 46 min
